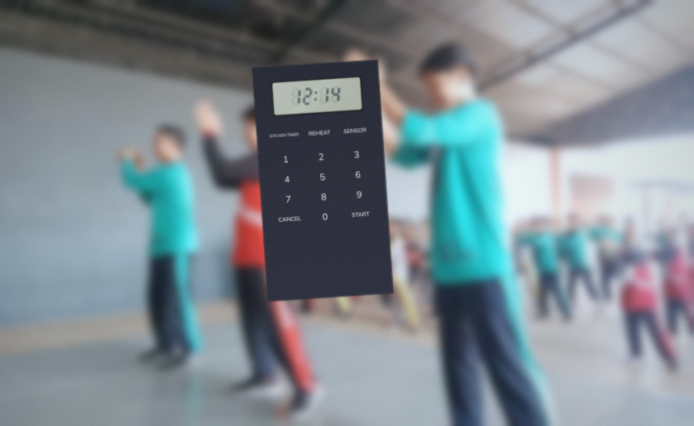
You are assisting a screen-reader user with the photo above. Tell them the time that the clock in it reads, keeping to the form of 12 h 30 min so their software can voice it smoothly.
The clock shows 12 h 14 min
